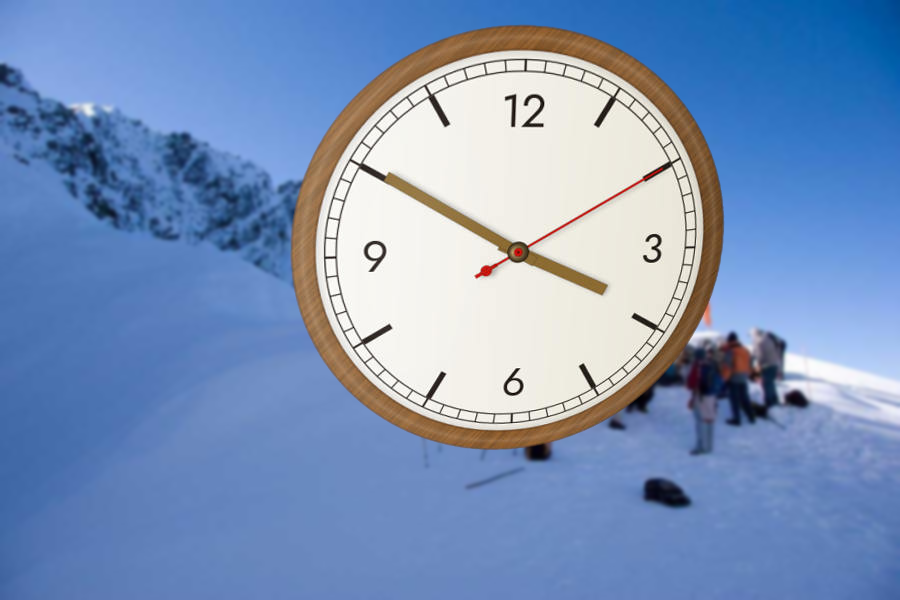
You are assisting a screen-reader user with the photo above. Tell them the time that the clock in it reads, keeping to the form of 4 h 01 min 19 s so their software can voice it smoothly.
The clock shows 3 h 50 min 10 s
